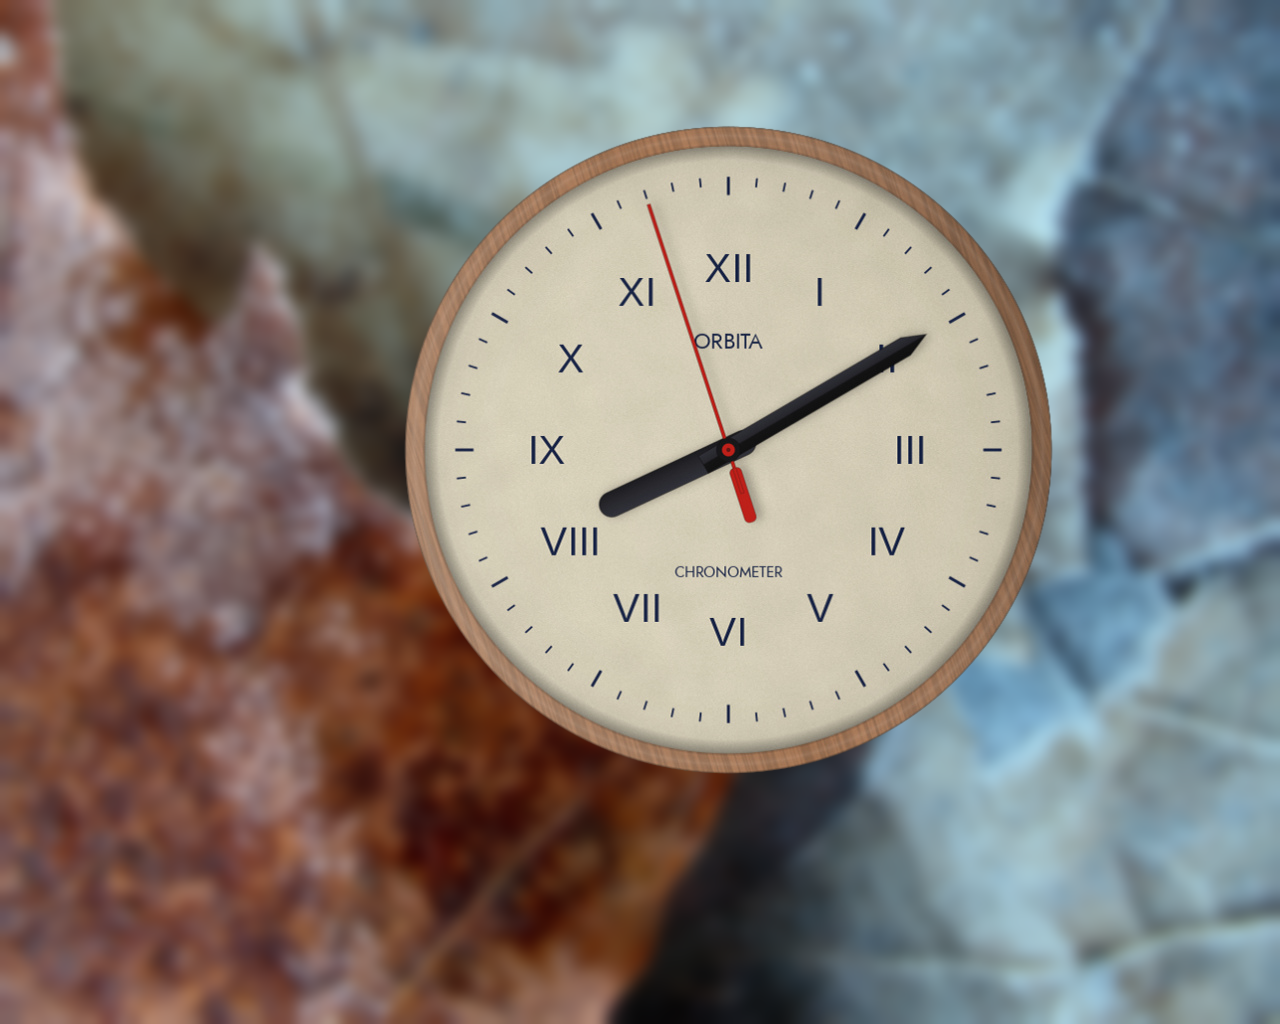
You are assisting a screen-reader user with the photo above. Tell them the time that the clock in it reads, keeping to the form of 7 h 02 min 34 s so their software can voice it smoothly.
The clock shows 8 h 09 min 57 s
